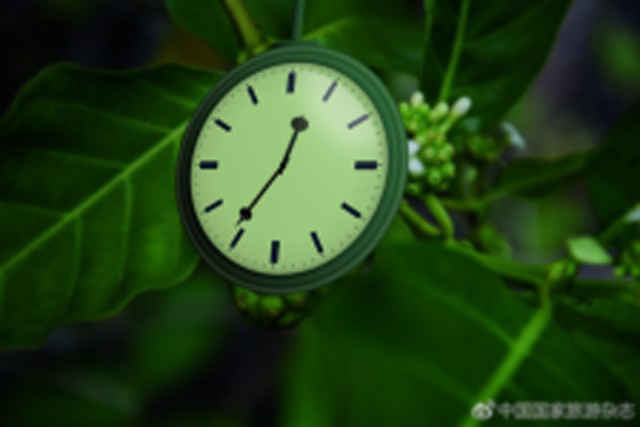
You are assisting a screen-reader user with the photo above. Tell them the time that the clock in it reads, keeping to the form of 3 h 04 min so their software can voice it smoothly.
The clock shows 12 h 36 min
